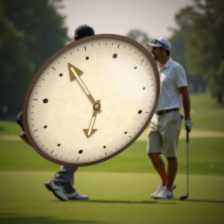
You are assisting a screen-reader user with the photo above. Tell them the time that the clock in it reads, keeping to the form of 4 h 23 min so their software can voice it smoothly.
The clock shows 5 h 52 min
